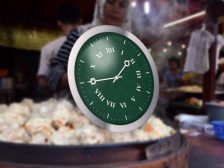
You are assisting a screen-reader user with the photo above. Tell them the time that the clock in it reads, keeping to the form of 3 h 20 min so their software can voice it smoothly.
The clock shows 1 h 45 min
